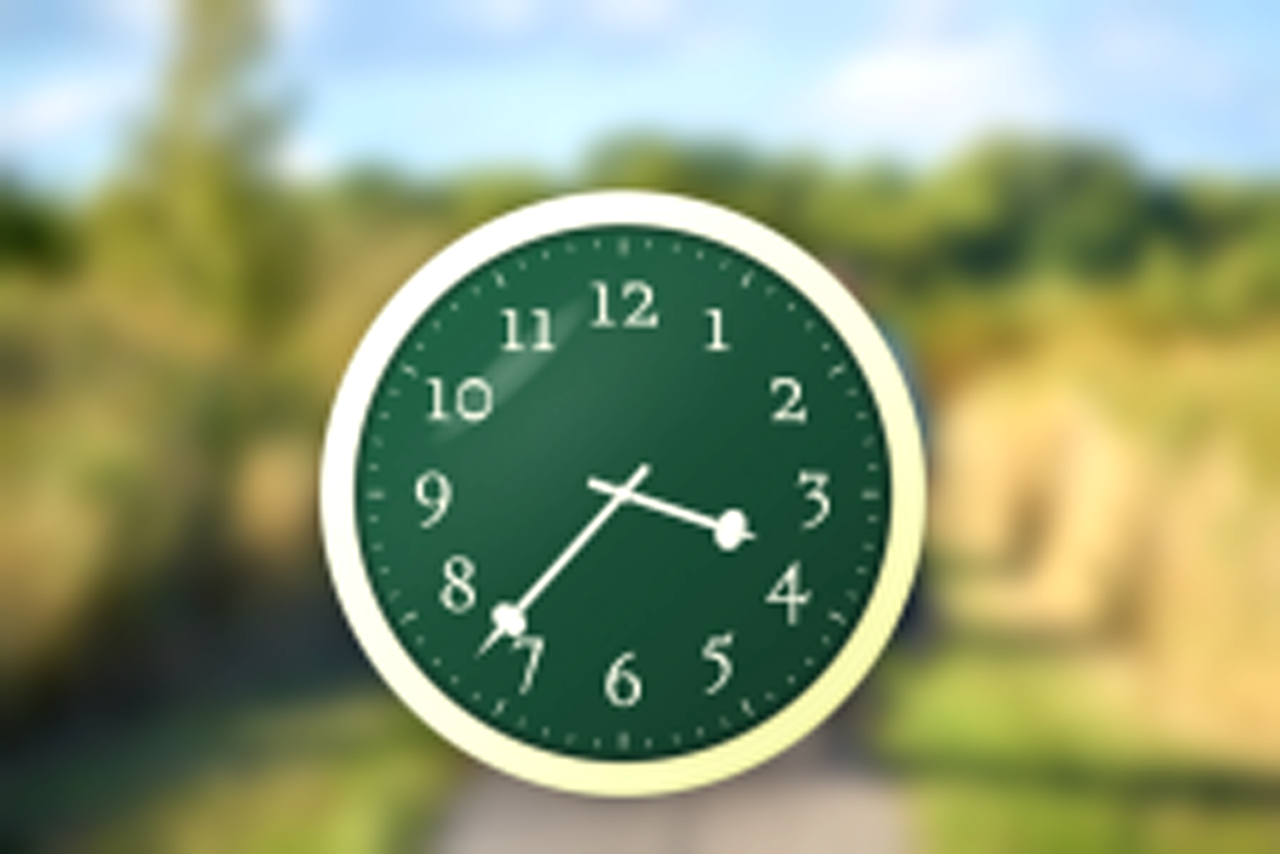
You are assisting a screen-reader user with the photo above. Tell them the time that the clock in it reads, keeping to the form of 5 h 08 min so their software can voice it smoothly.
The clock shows 3 h 37 min
